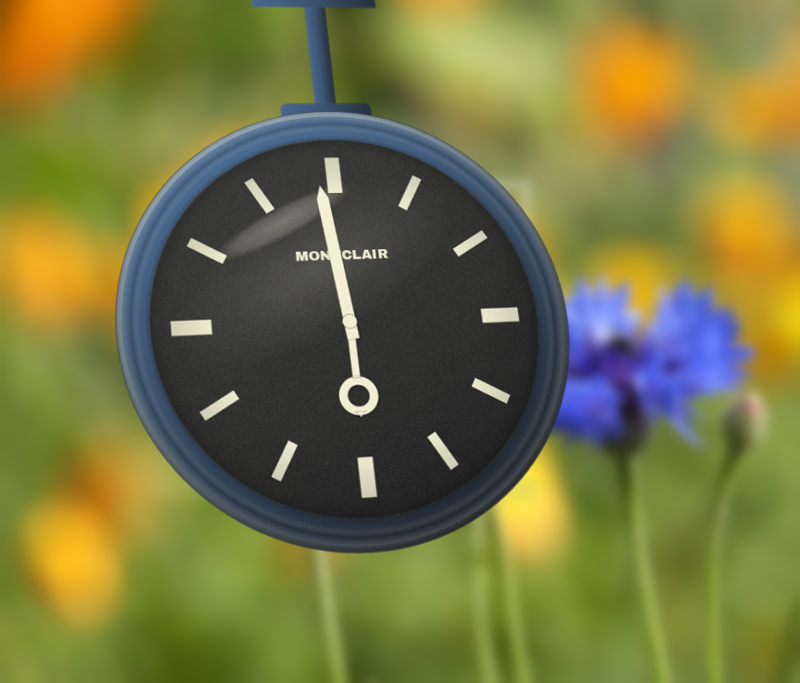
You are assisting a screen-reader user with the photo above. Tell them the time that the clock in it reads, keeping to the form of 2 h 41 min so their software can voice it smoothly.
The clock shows 5 h 59 min
